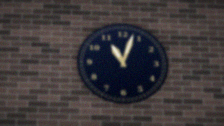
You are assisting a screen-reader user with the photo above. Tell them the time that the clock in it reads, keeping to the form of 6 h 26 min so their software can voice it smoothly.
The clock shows 11 h 03 min
